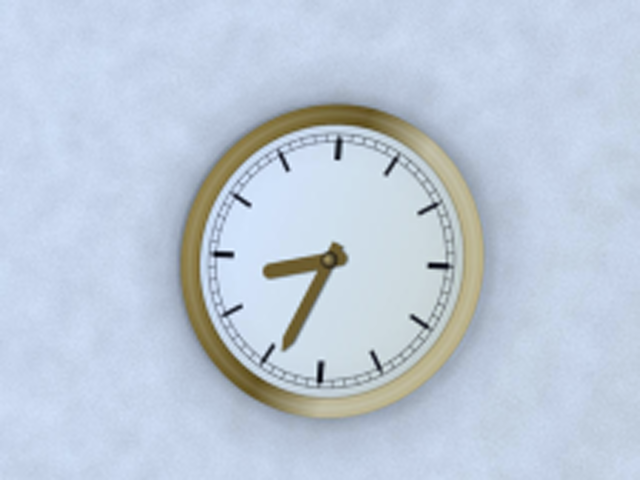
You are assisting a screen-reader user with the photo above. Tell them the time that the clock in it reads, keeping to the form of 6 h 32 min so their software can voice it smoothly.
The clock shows 8 h 34 min
